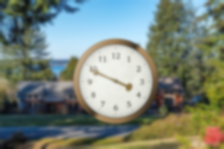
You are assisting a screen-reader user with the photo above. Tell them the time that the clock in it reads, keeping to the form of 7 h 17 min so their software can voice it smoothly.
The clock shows 3 h 49 min
